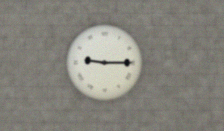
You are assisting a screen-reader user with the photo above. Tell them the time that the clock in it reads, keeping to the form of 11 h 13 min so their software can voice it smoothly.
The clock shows 9 h 15 min
